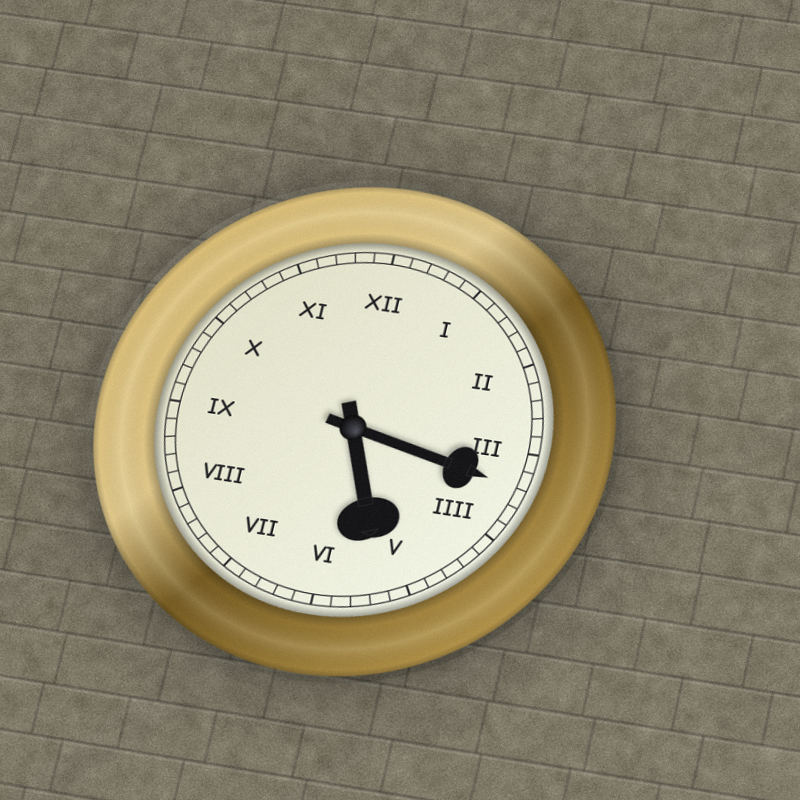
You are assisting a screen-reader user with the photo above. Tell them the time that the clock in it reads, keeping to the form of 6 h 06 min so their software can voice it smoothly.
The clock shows 5 h 17 min
